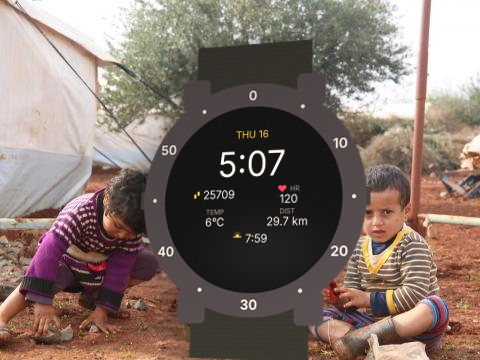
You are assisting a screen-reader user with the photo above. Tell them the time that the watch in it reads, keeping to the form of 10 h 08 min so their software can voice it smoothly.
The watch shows 5 h 07 min
